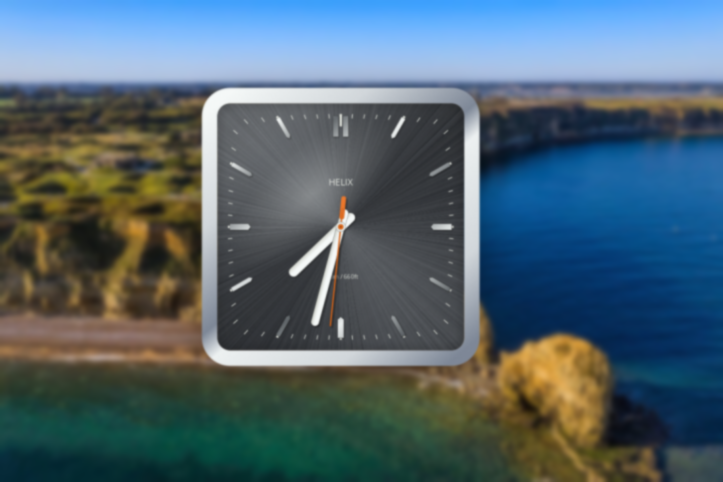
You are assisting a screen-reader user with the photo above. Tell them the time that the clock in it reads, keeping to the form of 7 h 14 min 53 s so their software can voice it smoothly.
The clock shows 7 h 32 min 31 s
